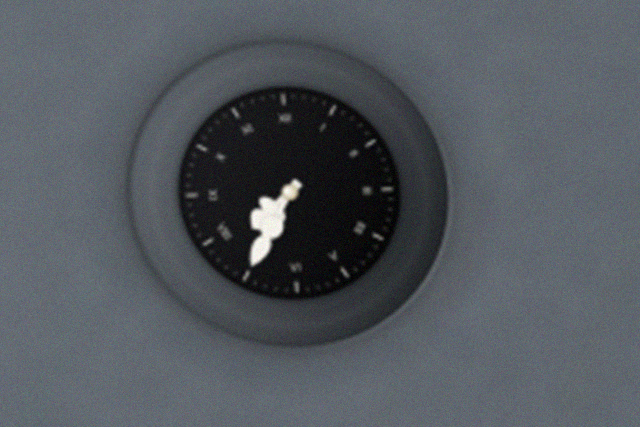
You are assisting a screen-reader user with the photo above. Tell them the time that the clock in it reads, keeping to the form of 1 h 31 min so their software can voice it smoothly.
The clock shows 7 h 35 min
